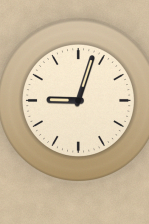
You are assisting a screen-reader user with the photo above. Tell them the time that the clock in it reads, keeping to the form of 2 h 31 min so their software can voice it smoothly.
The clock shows 9 h 03 min
